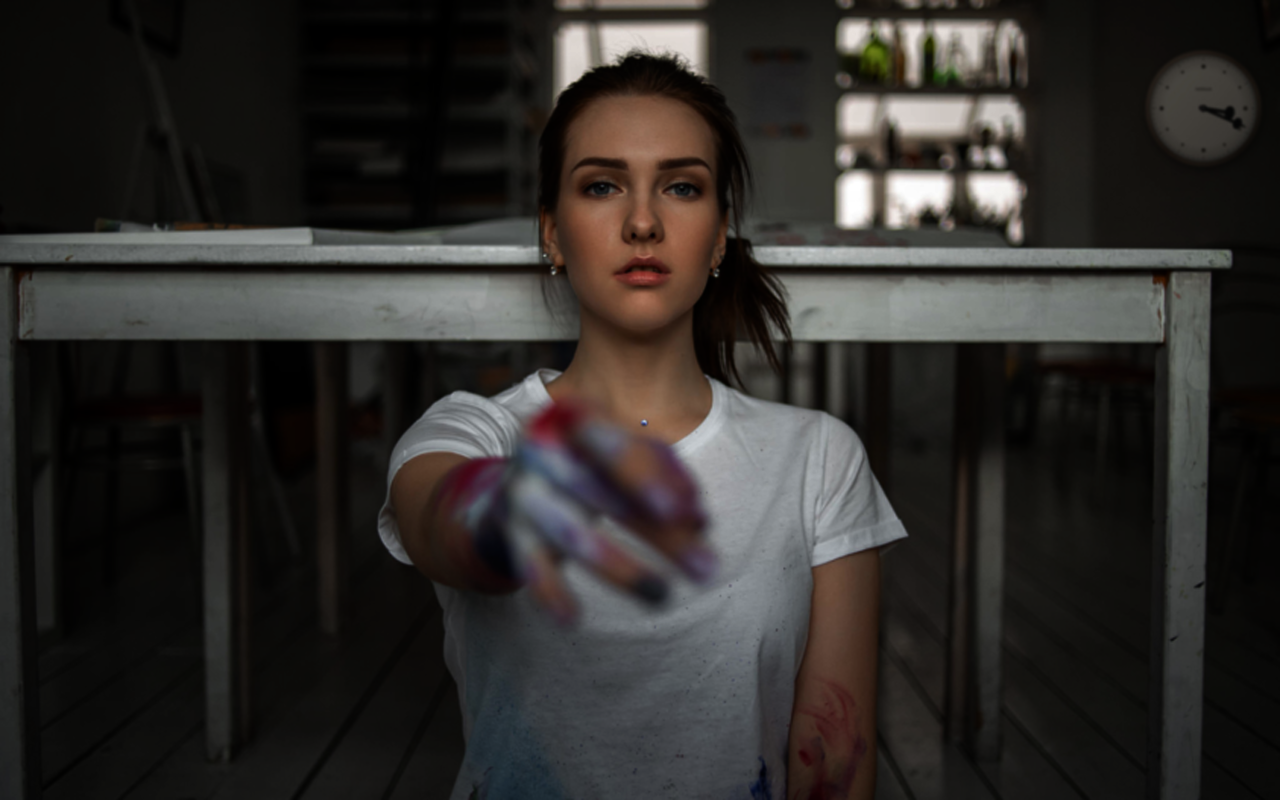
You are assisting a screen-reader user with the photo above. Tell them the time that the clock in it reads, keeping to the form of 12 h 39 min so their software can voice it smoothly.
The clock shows 3 h 19 min
